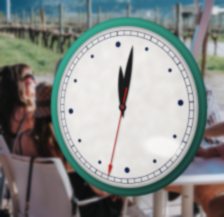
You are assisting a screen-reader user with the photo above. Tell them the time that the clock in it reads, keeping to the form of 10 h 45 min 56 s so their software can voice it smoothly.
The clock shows 12 h 02 min 33 s
